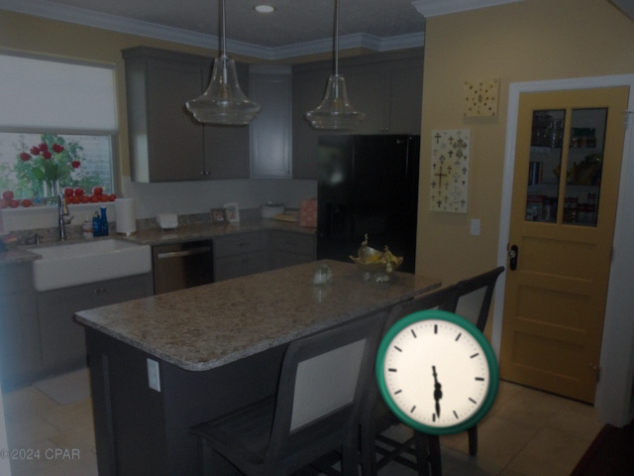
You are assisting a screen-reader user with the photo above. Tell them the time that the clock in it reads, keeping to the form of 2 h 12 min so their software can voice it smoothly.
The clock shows 5 h 29 min
